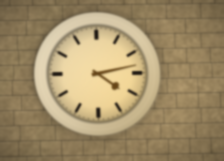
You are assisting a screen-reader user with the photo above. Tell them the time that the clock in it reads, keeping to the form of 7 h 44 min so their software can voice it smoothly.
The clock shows 4 h 13 min
